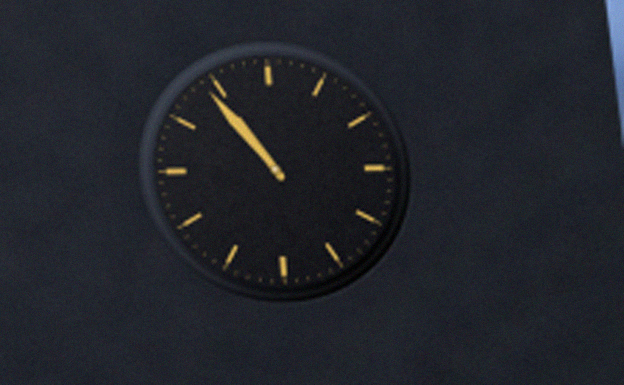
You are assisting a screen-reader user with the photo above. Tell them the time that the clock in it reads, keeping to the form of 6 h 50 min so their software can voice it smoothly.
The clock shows 10 h 54 min
